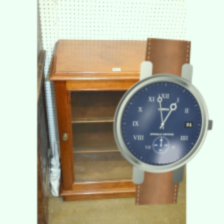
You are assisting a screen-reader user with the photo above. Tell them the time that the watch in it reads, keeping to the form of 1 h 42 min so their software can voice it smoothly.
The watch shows 12 h 58 min
